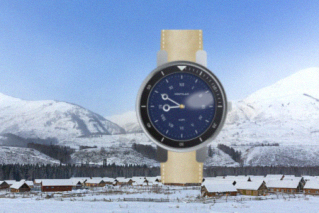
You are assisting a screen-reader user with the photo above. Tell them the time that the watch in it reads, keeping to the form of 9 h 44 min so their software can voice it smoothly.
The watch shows 8 h 50 min
